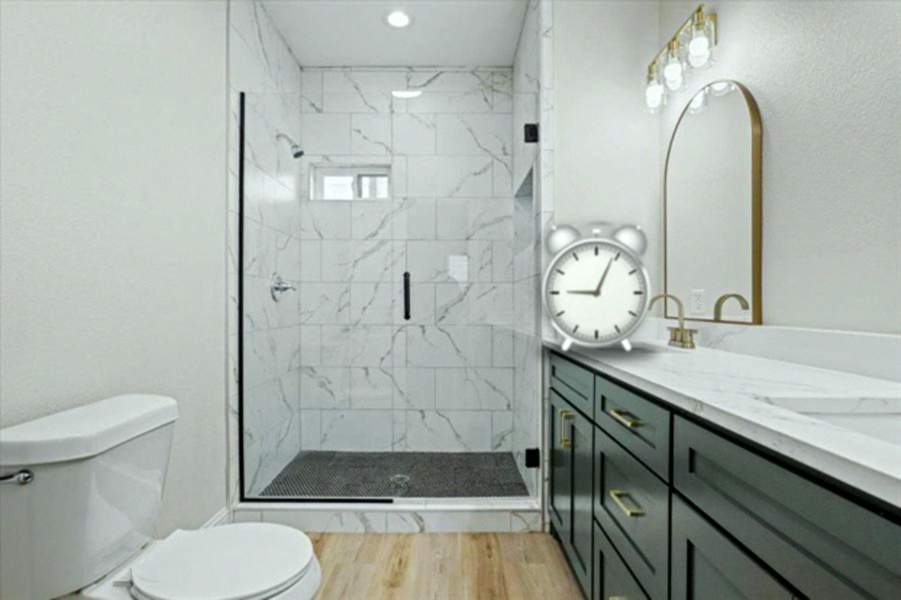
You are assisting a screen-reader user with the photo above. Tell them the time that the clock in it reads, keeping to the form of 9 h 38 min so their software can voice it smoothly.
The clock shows 9 h 04 min
